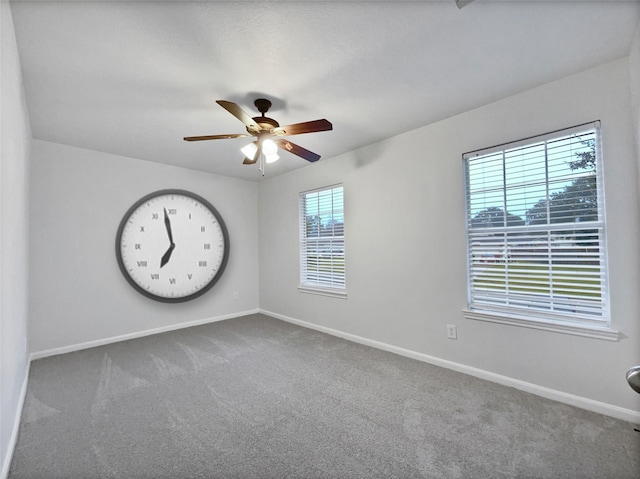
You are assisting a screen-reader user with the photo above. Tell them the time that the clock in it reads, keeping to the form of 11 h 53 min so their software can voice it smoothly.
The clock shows 6 h 58 min
